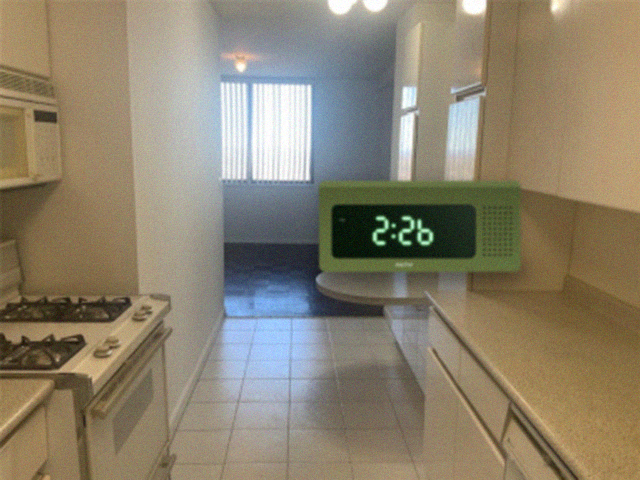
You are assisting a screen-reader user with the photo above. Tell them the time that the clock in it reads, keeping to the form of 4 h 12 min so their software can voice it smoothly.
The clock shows 2 h 26 min
